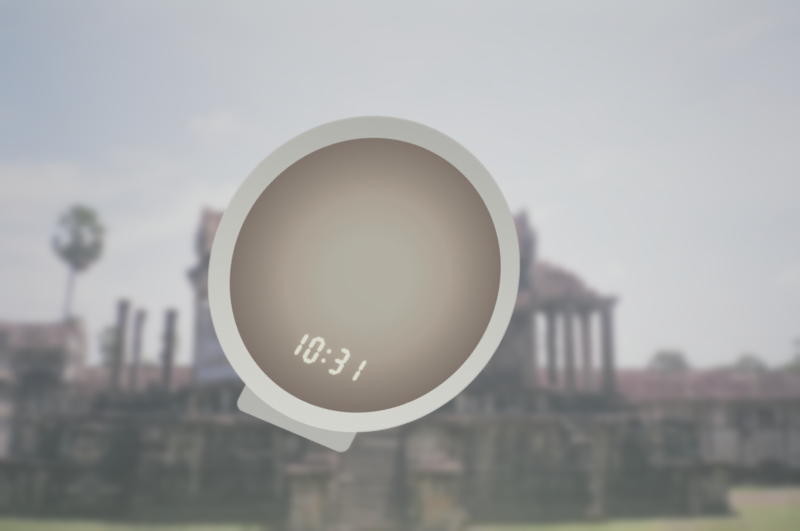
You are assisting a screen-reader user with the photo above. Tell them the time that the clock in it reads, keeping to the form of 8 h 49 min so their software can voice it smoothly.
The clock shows 10 h 31 min
